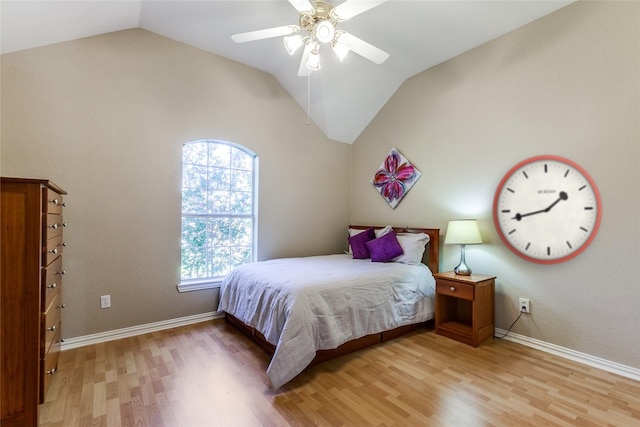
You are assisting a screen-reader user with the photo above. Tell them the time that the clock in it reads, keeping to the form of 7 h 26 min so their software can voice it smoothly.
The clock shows 1 h 43 min
